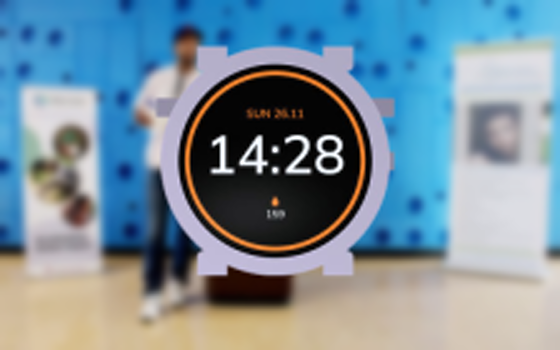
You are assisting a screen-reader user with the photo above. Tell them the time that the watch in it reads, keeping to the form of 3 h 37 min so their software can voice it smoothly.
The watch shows 14 h 28 min
